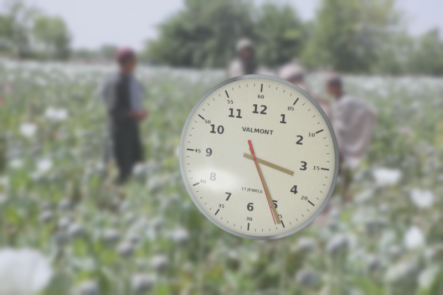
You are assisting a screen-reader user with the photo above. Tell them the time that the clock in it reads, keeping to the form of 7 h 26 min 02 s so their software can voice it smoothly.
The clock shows 3 h 25 min 26 s
